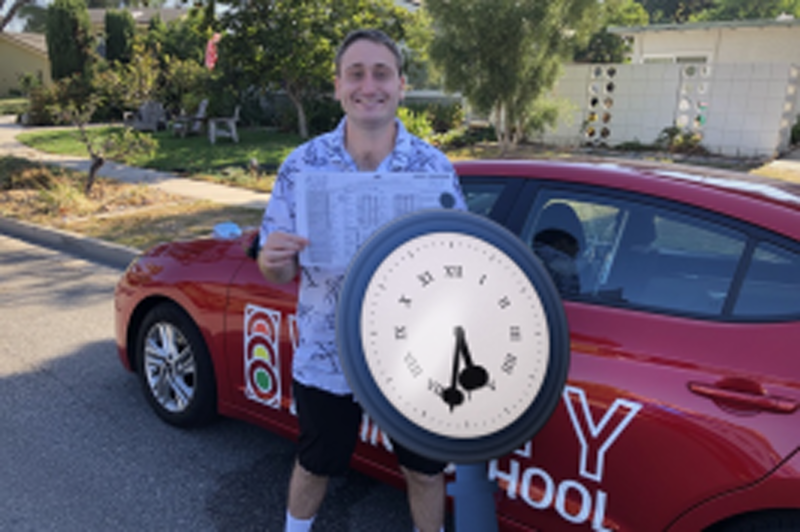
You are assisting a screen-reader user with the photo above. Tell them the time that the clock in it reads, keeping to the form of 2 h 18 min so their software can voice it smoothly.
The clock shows 5 h 32 min
